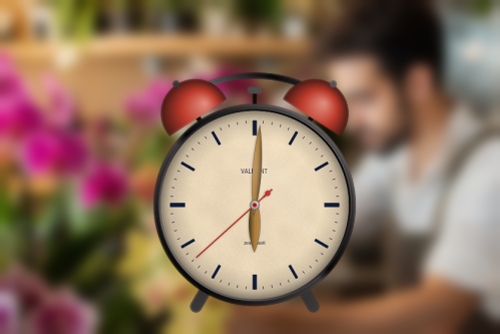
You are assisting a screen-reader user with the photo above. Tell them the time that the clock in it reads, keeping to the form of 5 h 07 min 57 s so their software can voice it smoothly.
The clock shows 6 h 00 min 38 s
